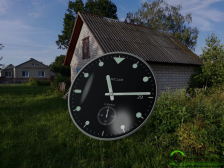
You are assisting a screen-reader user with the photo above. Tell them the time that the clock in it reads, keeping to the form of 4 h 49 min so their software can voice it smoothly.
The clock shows 11 h 14 min
